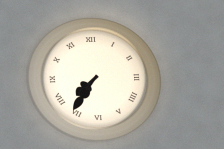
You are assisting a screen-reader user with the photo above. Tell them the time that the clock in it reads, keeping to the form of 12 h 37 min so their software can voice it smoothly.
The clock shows 7 h 36 min
